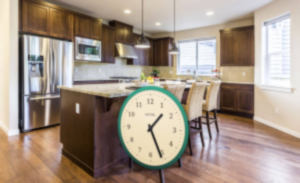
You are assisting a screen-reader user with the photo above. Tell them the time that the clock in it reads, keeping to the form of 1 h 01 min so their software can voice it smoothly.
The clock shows 1 h 26 min
